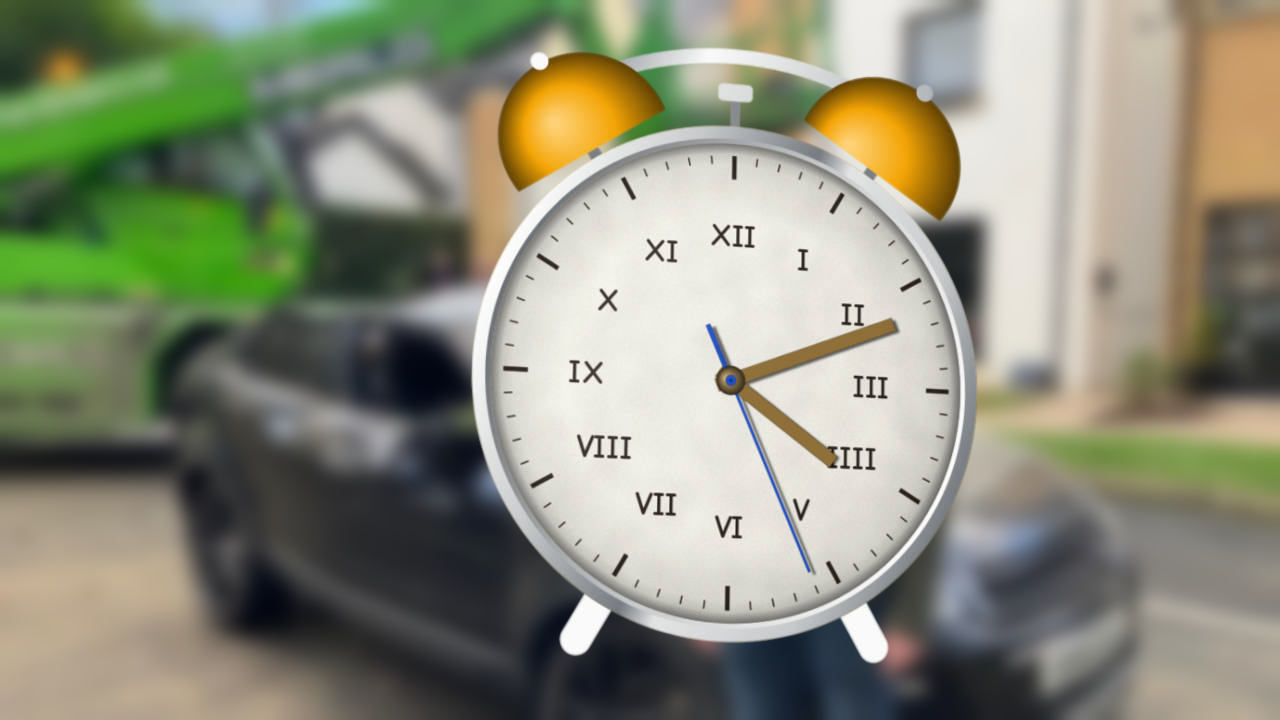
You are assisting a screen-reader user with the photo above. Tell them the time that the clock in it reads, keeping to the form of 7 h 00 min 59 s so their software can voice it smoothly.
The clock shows 4 h 11 min 26 s
